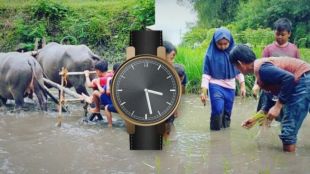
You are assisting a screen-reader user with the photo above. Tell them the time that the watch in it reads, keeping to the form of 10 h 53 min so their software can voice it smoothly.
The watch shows 3 h 28 min
